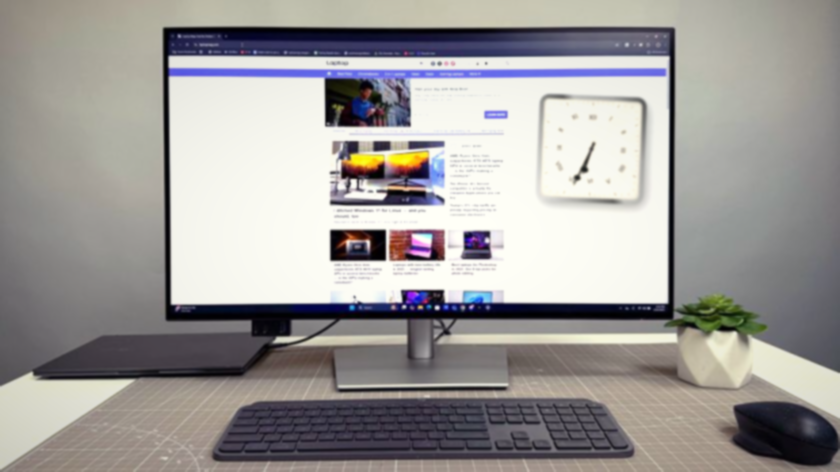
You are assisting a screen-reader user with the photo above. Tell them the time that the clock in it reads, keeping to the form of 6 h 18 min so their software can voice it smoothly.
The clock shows 6 h 34 min
